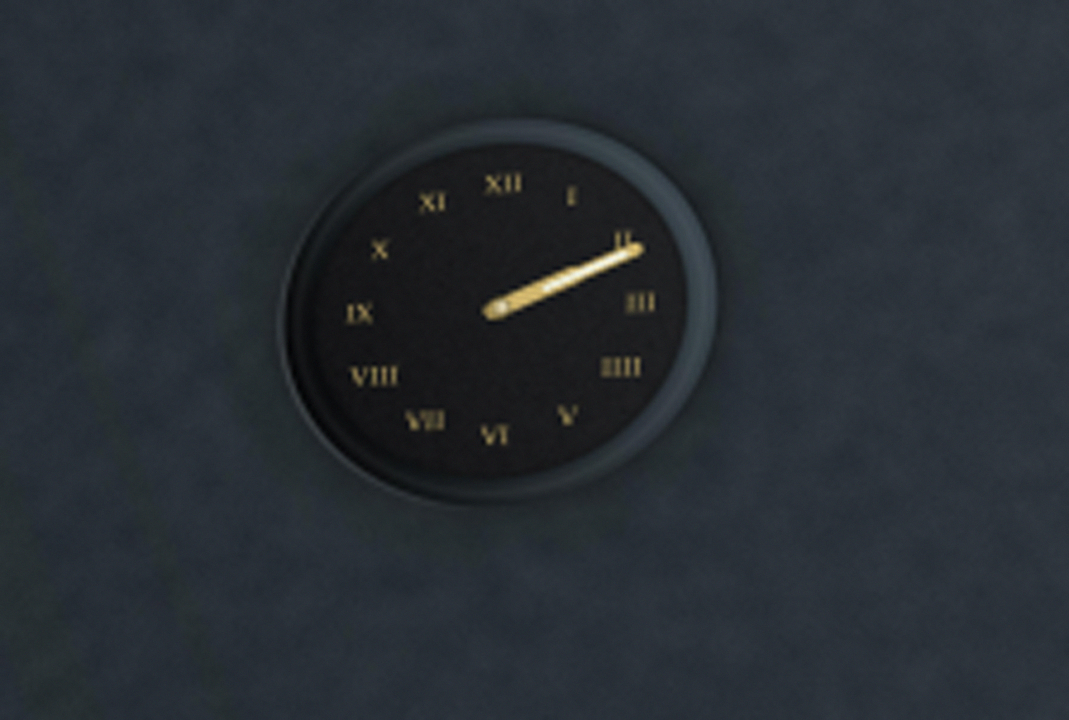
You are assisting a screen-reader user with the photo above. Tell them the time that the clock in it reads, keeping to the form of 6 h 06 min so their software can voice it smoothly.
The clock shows 2 h 11 min
